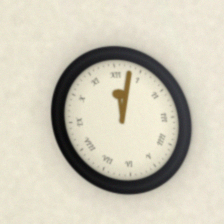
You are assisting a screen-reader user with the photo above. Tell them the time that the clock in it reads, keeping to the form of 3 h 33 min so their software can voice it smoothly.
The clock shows 12 h 03 min
